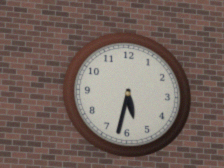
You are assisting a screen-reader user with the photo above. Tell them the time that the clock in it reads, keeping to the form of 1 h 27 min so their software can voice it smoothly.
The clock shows 5 h 32 min
